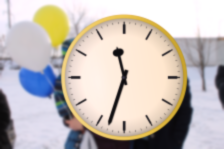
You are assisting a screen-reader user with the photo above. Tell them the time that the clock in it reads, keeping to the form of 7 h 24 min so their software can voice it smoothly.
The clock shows 11 h 33 min
